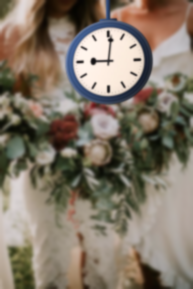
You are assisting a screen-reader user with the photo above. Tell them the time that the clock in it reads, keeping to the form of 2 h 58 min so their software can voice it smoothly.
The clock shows 9 h 01 min
